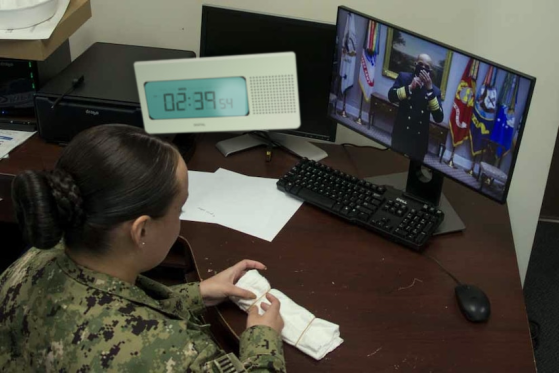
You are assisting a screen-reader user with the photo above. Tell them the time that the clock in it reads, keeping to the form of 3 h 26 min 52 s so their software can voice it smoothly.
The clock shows 2 h 39 min 54 s
